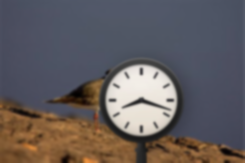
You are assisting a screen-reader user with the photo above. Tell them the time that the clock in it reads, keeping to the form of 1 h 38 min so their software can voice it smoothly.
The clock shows 8 h 18 min
